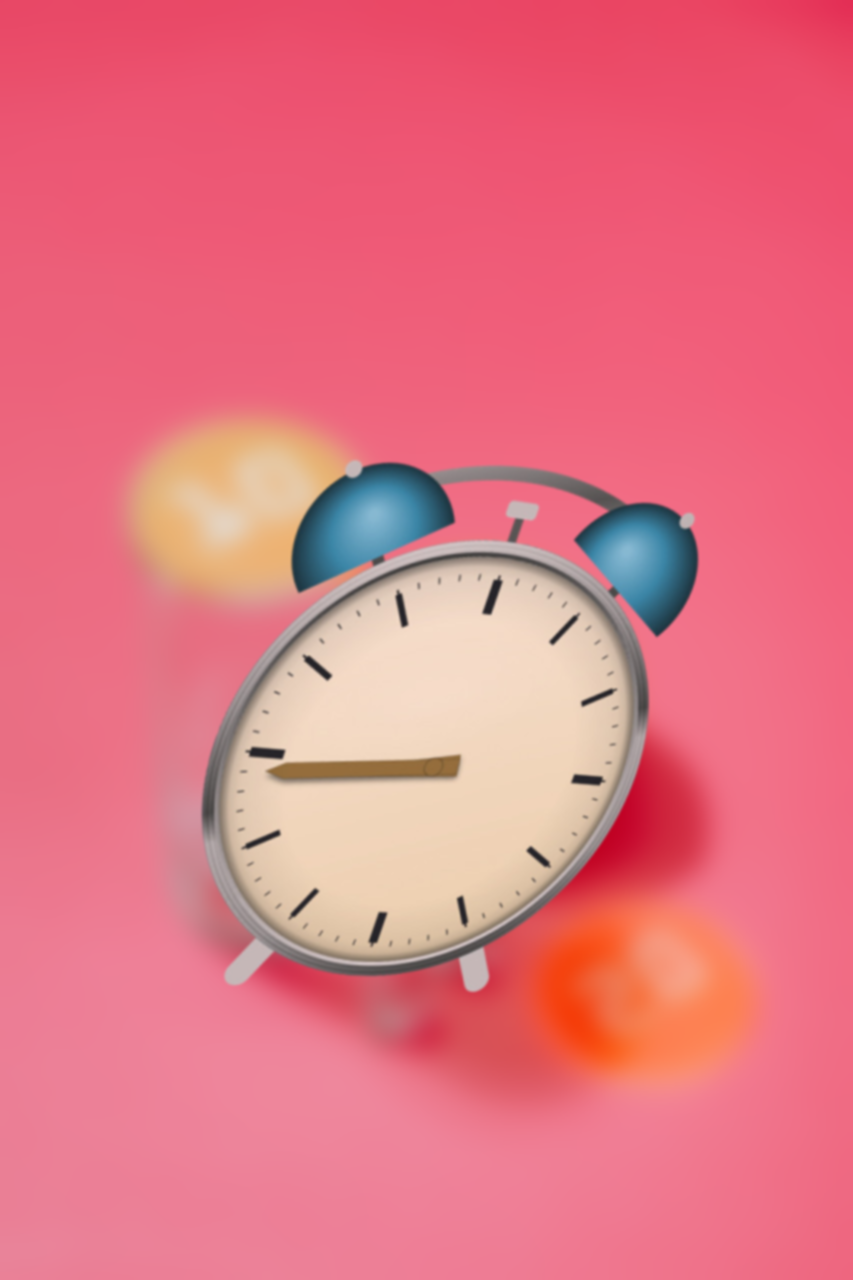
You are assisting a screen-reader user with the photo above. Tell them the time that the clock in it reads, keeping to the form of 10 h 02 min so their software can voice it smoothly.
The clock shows 8 h 44 min
